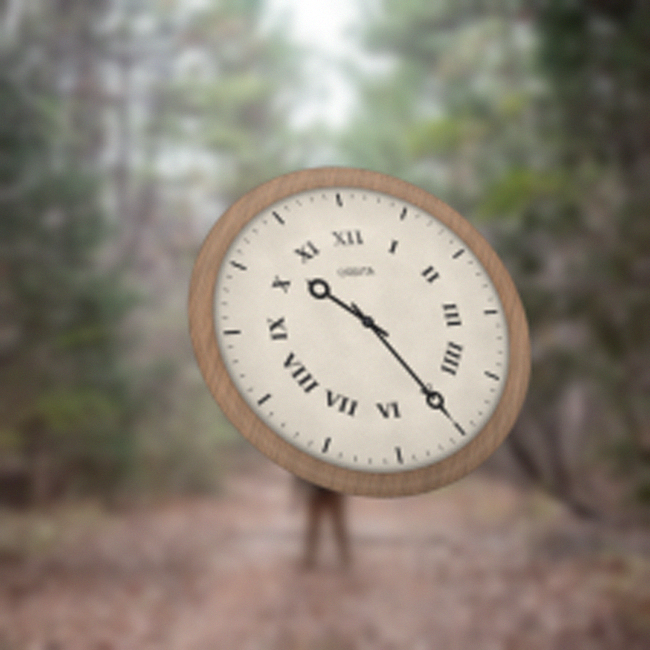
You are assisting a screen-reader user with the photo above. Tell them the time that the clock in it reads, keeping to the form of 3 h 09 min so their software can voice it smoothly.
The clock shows 10 h 25 min
